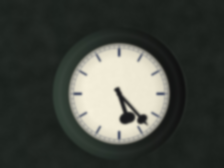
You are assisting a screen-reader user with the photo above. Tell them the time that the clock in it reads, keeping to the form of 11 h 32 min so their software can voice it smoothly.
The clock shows 5 h 23 min
